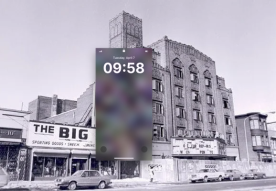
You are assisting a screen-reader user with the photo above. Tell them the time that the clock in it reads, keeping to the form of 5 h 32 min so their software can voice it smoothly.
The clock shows 9 h 58 min
